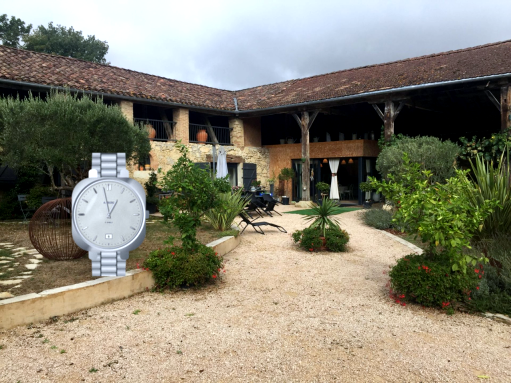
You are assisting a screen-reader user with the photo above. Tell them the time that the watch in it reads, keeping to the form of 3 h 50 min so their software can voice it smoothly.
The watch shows 12 h 58 min
